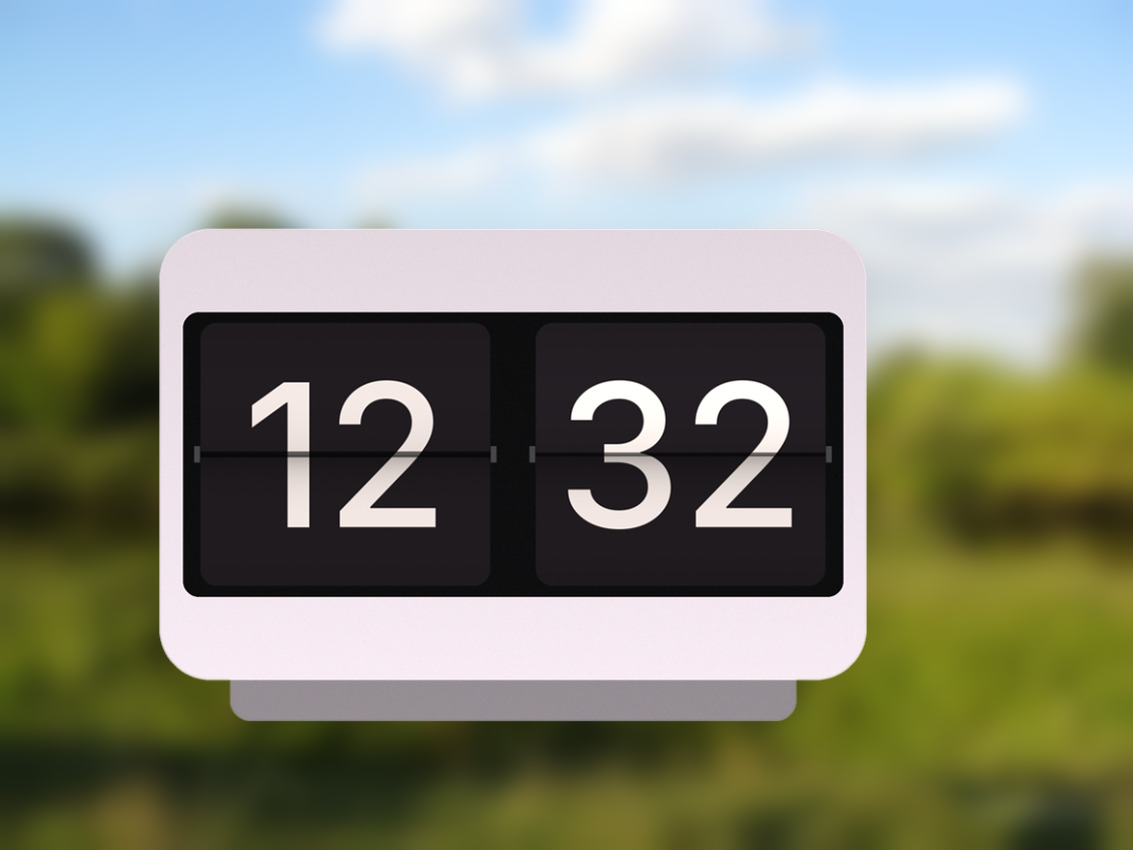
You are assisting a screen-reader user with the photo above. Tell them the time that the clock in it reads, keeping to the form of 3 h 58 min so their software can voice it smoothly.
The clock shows 12 h 32 min
